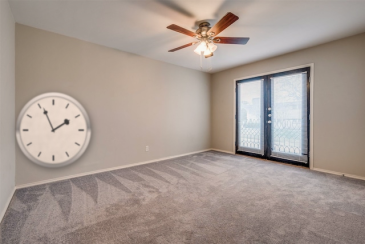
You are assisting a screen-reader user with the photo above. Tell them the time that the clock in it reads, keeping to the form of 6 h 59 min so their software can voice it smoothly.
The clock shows 1 h 56 min
